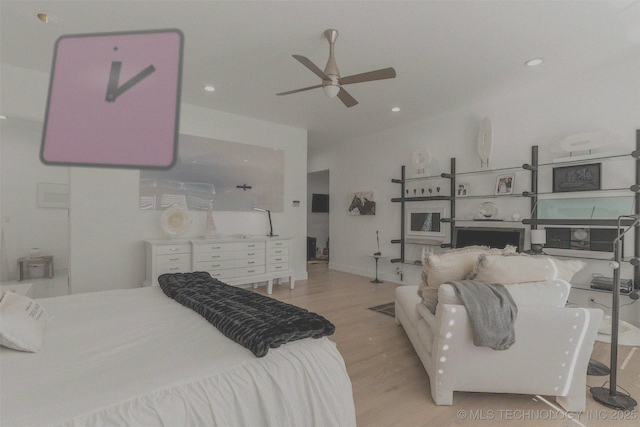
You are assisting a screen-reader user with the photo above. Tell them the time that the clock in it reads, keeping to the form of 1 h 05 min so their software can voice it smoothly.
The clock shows 12 h 09 min
